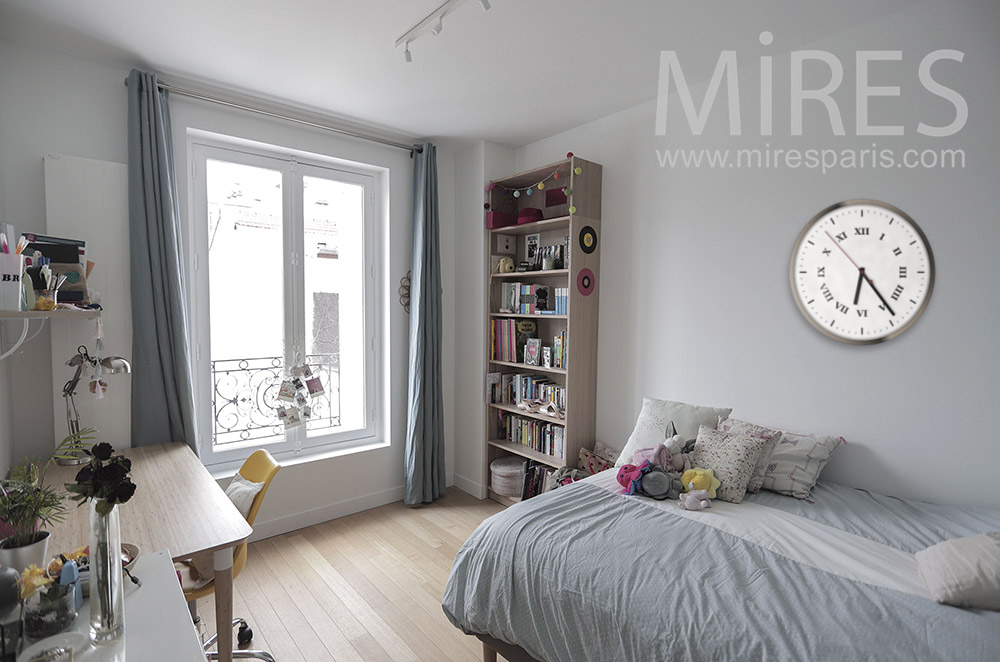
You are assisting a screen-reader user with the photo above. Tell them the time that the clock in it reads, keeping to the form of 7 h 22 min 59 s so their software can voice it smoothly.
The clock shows 6 h 23 min 53 s
